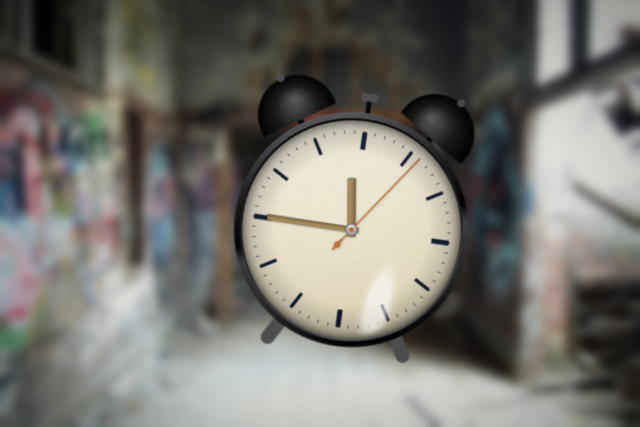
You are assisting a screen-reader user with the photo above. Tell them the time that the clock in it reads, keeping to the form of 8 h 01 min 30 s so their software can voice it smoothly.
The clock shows 11 h 45 min 06 s
